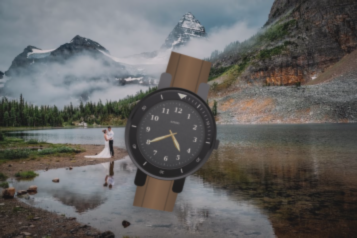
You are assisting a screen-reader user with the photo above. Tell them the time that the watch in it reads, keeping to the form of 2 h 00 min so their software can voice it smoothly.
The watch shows 4 h 40 min
